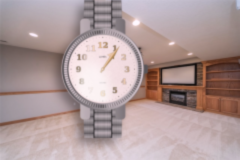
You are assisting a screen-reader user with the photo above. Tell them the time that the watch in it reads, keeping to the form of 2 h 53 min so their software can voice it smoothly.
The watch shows 1 h 06 min
